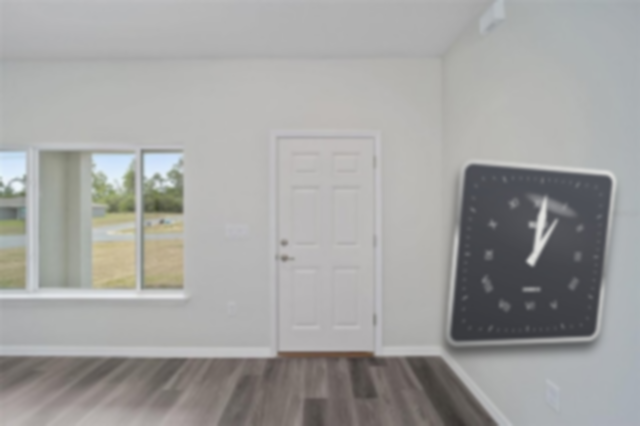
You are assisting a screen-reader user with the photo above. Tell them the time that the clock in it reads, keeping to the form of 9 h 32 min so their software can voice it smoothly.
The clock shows 1 h 01 min
